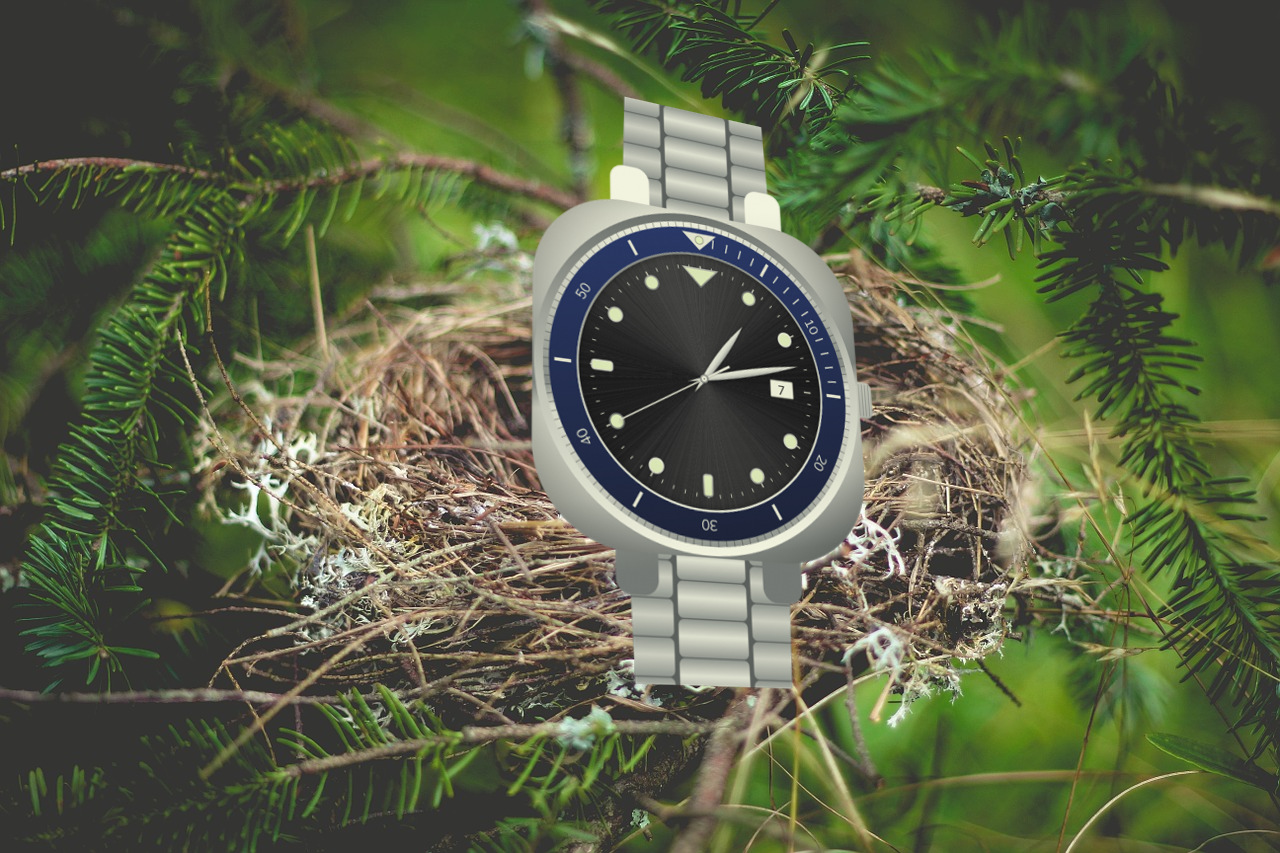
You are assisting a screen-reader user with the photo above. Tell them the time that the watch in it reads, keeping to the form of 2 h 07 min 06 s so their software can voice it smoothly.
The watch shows 1 h 12 min 40 s
